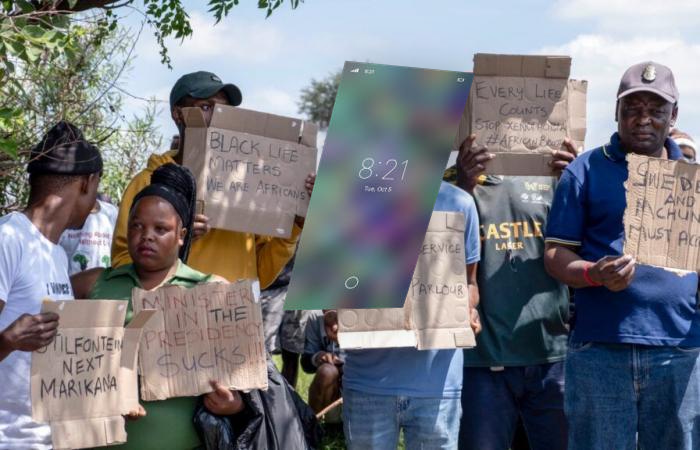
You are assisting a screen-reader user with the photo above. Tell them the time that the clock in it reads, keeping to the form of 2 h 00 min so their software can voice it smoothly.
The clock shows 8 h 21 min
